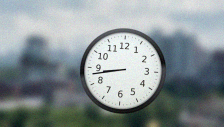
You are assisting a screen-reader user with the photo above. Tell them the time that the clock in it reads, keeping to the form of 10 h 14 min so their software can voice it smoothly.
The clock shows 8 h 43 min
